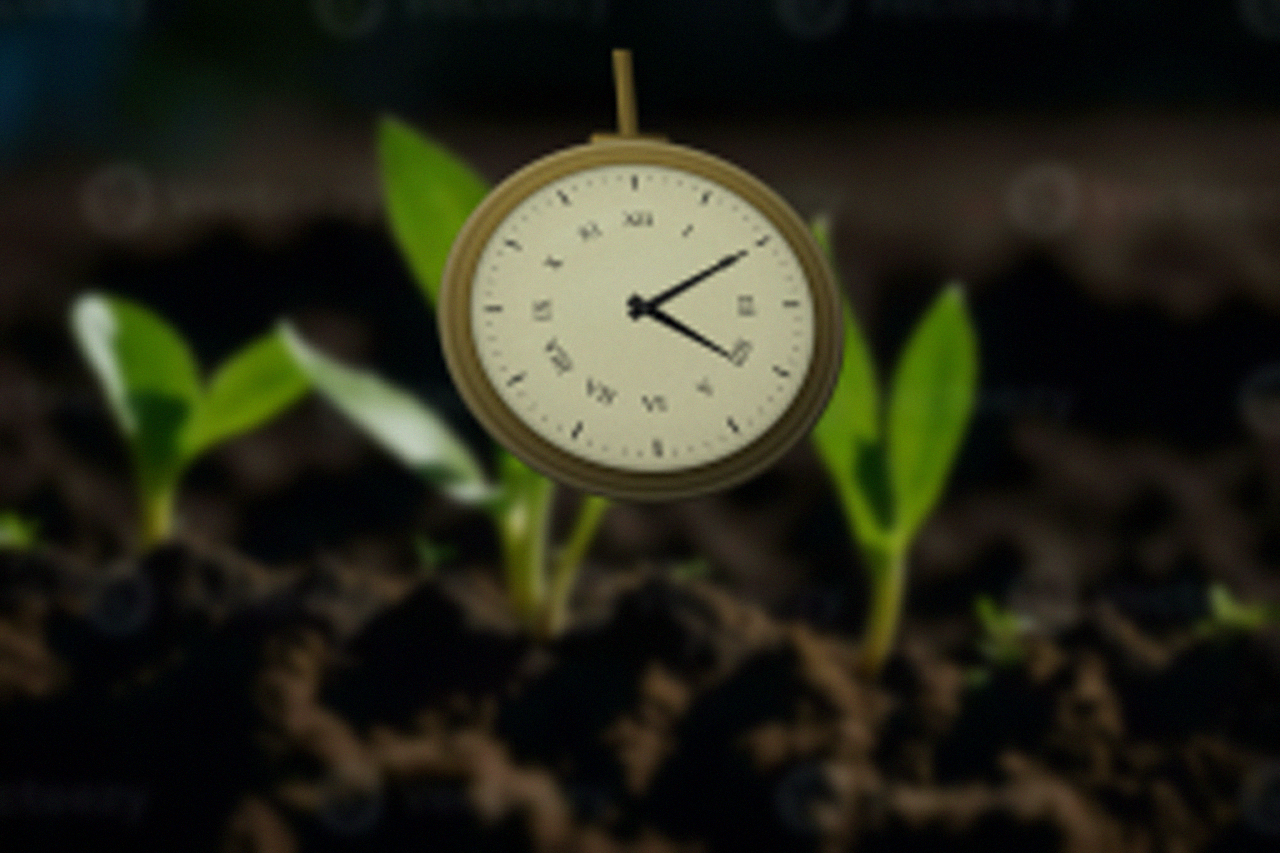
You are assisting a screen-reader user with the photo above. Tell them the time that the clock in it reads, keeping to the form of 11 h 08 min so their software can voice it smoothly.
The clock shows 4 h 10 min
